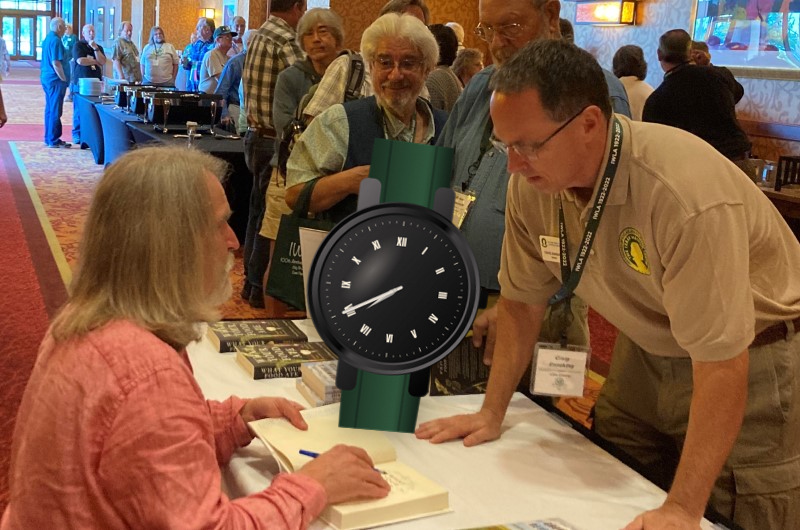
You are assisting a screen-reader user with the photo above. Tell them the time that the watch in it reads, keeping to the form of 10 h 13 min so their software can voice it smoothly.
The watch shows 7 h 40 min
